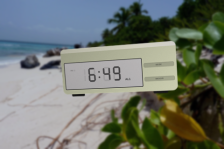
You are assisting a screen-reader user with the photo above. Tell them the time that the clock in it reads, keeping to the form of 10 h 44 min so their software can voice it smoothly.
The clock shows 6 h 49 min
